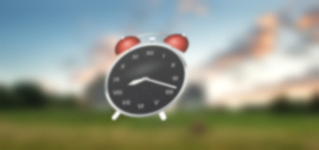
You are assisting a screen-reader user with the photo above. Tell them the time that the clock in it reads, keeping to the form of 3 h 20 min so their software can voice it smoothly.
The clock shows 8 h 18 min
